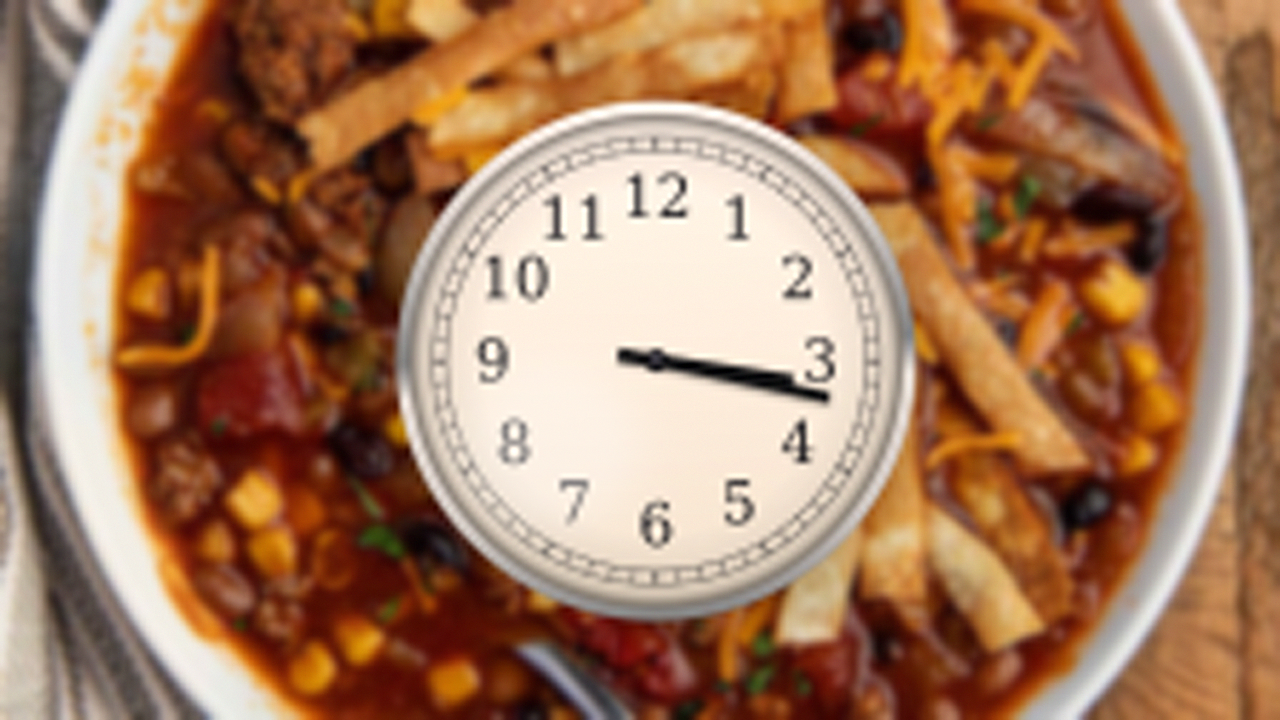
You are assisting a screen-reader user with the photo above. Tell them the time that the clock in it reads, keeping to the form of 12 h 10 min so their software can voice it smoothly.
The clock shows 3 h 17 min
